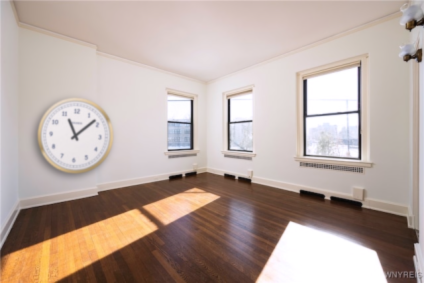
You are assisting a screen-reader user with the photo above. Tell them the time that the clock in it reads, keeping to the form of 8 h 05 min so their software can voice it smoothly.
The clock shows 11 h 08 min
